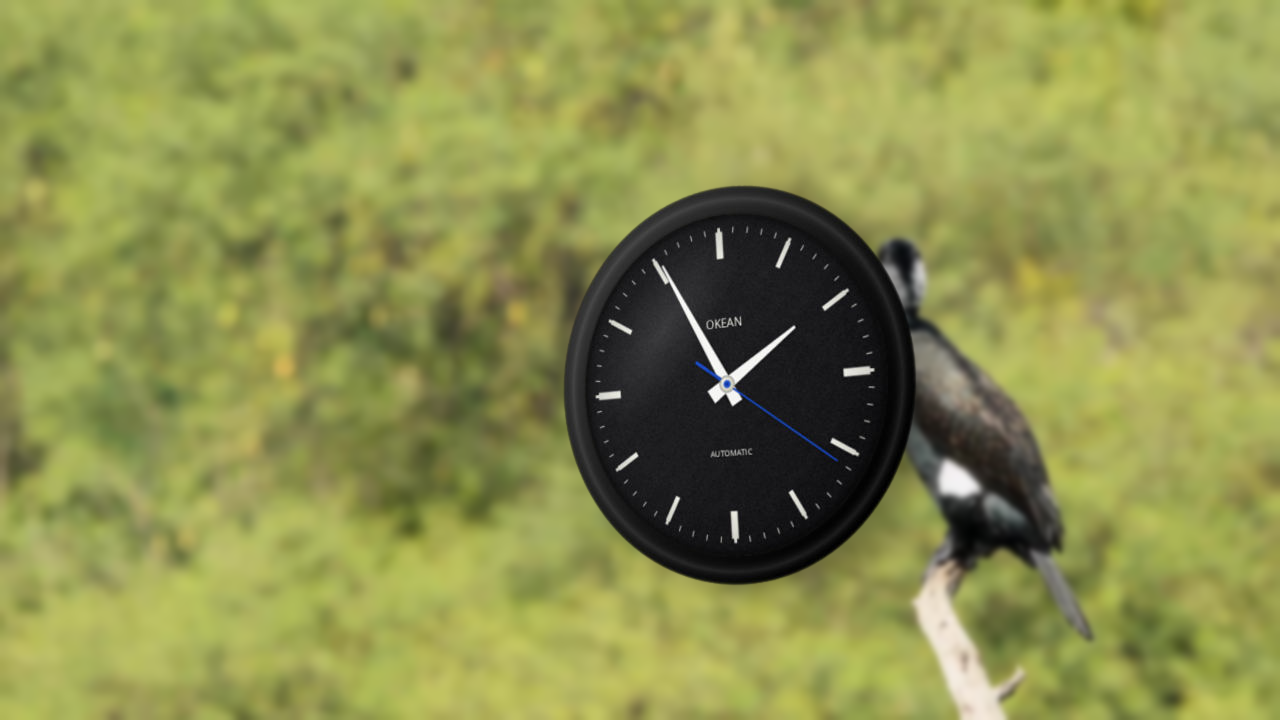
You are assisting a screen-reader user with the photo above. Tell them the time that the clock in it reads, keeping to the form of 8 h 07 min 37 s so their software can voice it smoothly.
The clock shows 1 h 55 min 21 s
